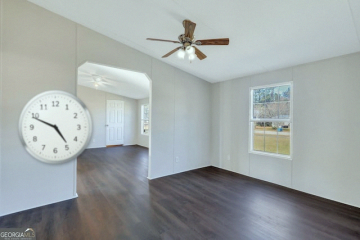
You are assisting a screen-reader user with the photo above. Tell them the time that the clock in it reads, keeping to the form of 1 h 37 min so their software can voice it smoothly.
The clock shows 4 h 49 min
